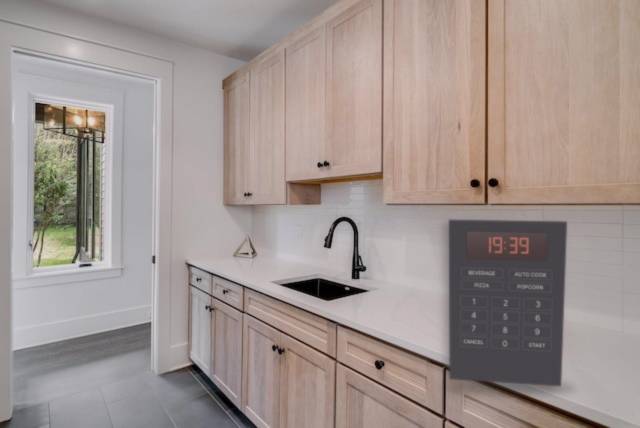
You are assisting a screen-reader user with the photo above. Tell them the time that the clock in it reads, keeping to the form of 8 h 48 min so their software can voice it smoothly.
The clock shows 19 h 39 min
